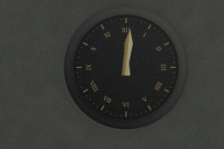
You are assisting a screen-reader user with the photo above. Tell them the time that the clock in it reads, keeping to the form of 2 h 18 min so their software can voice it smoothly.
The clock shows 12 h 01 min
